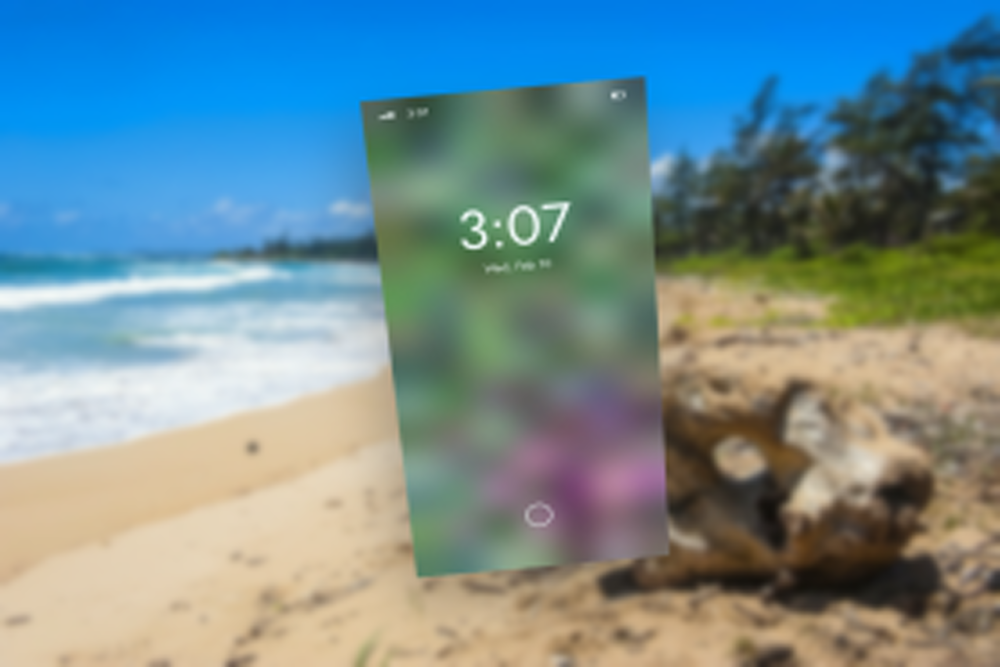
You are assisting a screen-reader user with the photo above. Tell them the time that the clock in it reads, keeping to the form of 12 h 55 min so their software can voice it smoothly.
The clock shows 3 h 07 min
